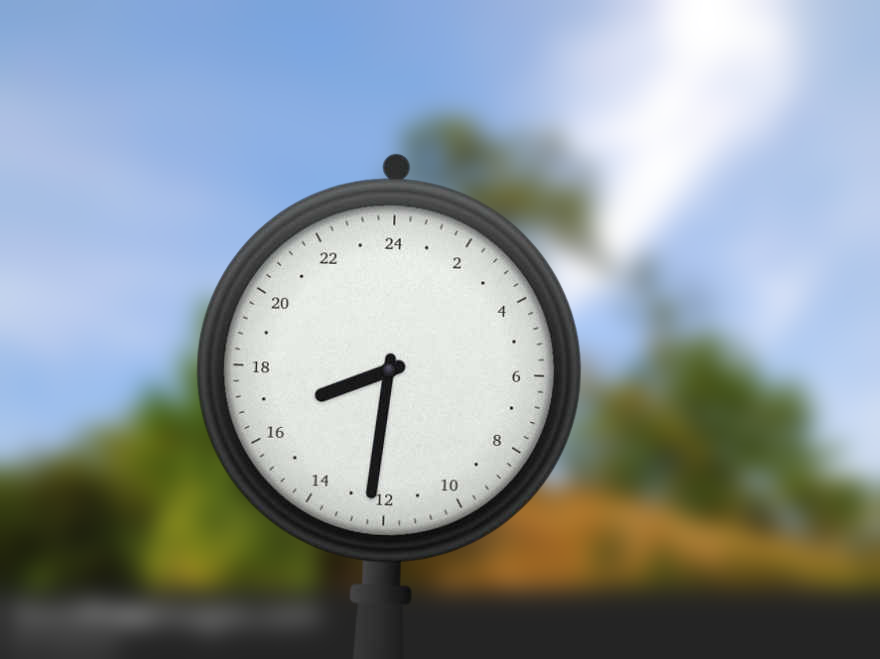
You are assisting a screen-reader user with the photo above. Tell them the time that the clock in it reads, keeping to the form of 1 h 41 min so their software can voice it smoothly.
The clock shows 16 h 31 min
